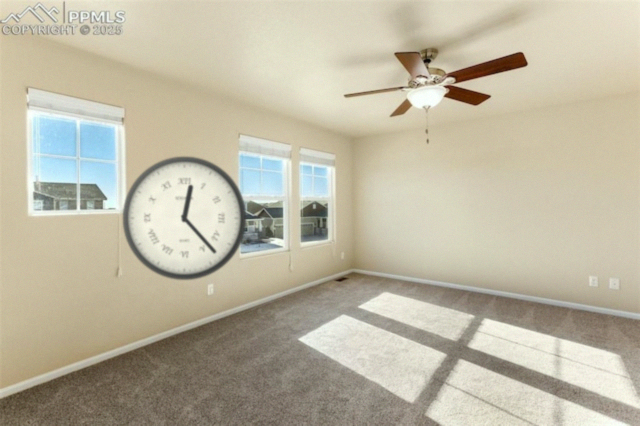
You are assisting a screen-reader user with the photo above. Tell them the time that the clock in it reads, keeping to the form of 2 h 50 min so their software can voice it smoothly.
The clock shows 12 h 23 min
